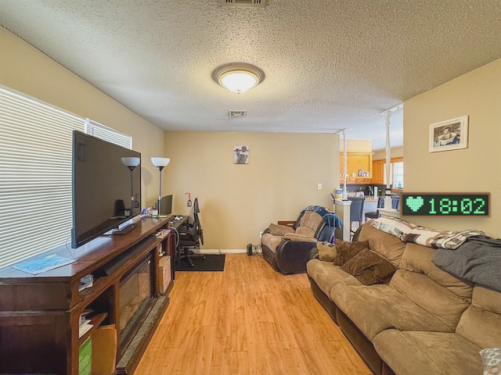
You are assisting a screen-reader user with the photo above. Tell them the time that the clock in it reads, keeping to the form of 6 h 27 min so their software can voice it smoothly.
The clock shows 18 h 02 min
